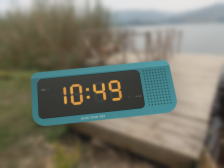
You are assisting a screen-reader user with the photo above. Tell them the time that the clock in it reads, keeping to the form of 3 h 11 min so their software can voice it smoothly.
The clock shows 10 h 49 min
